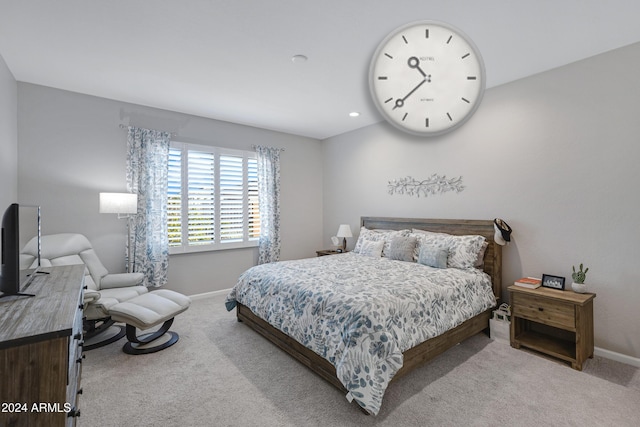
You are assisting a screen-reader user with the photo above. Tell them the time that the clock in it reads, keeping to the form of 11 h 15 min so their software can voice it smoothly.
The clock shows 10 h 38 min
